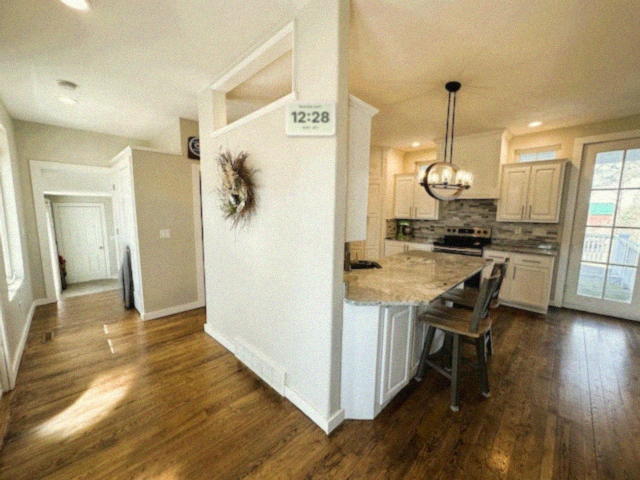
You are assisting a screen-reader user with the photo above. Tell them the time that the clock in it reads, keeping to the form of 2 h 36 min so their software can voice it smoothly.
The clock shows 12 h 28 min
